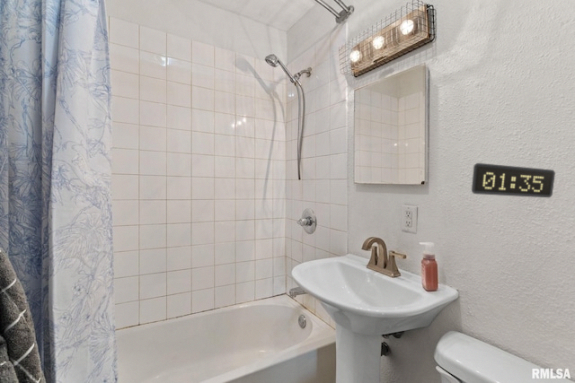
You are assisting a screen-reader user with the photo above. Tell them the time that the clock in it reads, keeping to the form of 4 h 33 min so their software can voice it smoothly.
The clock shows 1 h 35 min
